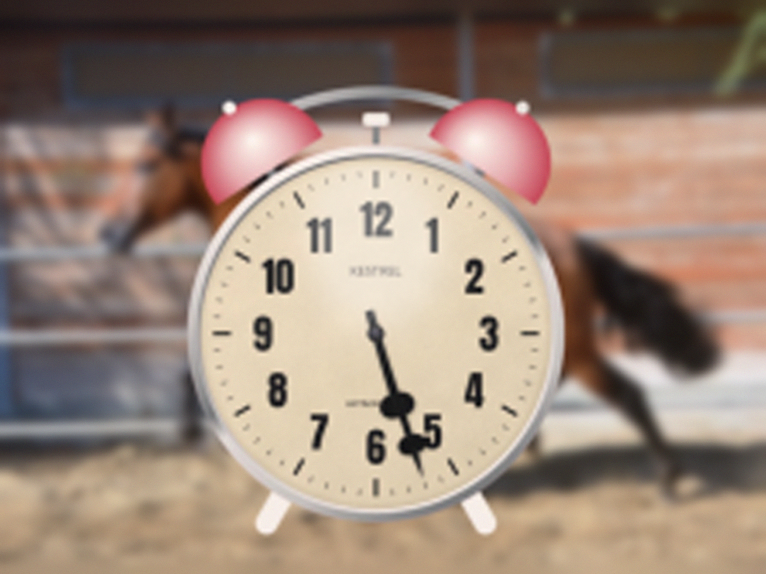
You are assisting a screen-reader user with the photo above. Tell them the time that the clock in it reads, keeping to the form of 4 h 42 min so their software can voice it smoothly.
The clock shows 5 h 27 min
